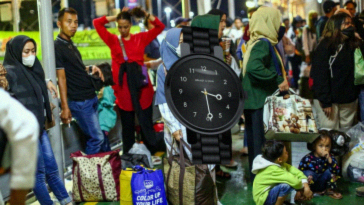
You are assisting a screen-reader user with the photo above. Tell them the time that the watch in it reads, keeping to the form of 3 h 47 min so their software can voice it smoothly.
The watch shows 3 h 29 min
